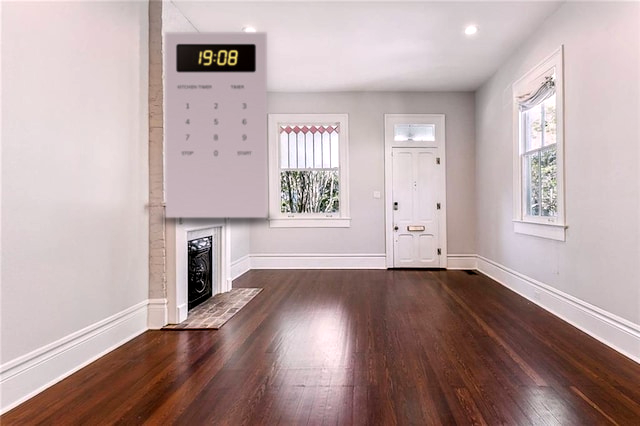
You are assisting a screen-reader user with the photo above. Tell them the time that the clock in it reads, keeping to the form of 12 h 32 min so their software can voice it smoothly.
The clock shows 19 h 08 min
